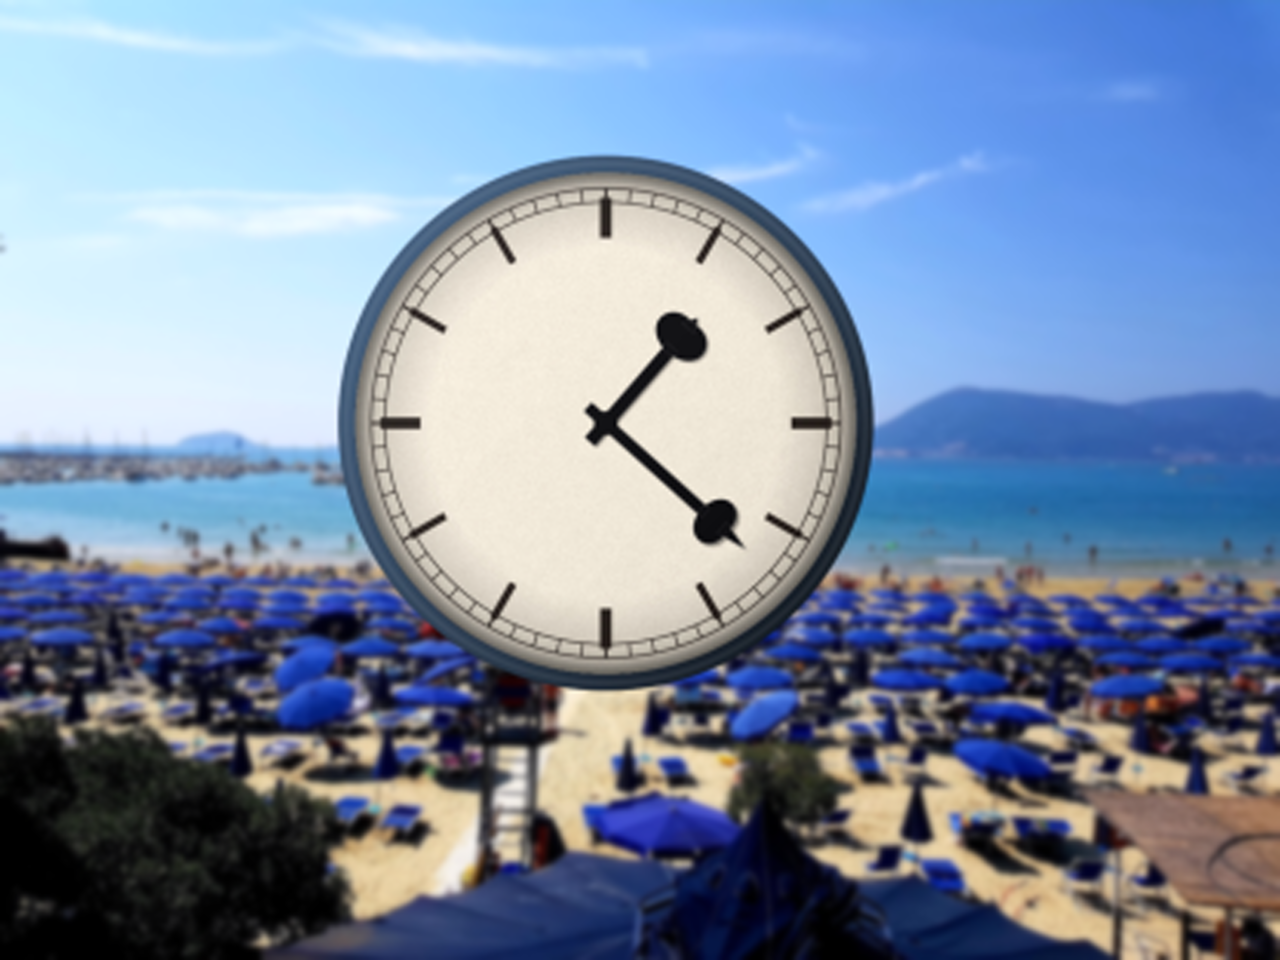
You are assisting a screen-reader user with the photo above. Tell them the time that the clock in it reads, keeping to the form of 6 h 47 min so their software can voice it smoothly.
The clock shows 1 h 22 min
